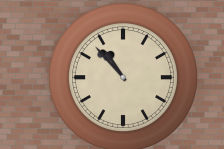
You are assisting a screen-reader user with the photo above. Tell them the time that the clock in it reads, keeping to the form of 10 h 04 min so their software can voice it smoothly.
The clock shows 10 h 53 min
